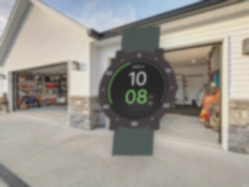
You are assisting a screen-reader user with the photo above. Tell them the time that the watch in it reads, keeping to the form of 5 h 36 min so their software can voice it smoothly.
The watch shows 10 h 08 min
